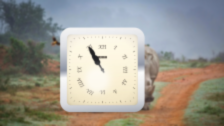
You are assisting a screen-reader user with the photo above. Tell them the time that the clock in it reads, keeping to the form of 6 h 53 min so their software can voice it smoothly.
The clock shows 10 h 55 min
